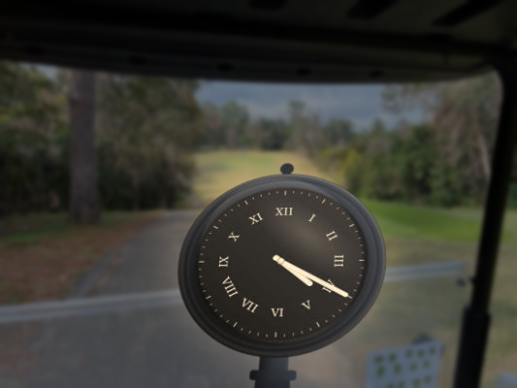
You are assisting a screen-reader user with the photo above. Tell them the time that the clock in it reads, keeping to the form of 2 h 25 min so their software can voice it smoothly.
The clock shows 4 h 20 min
